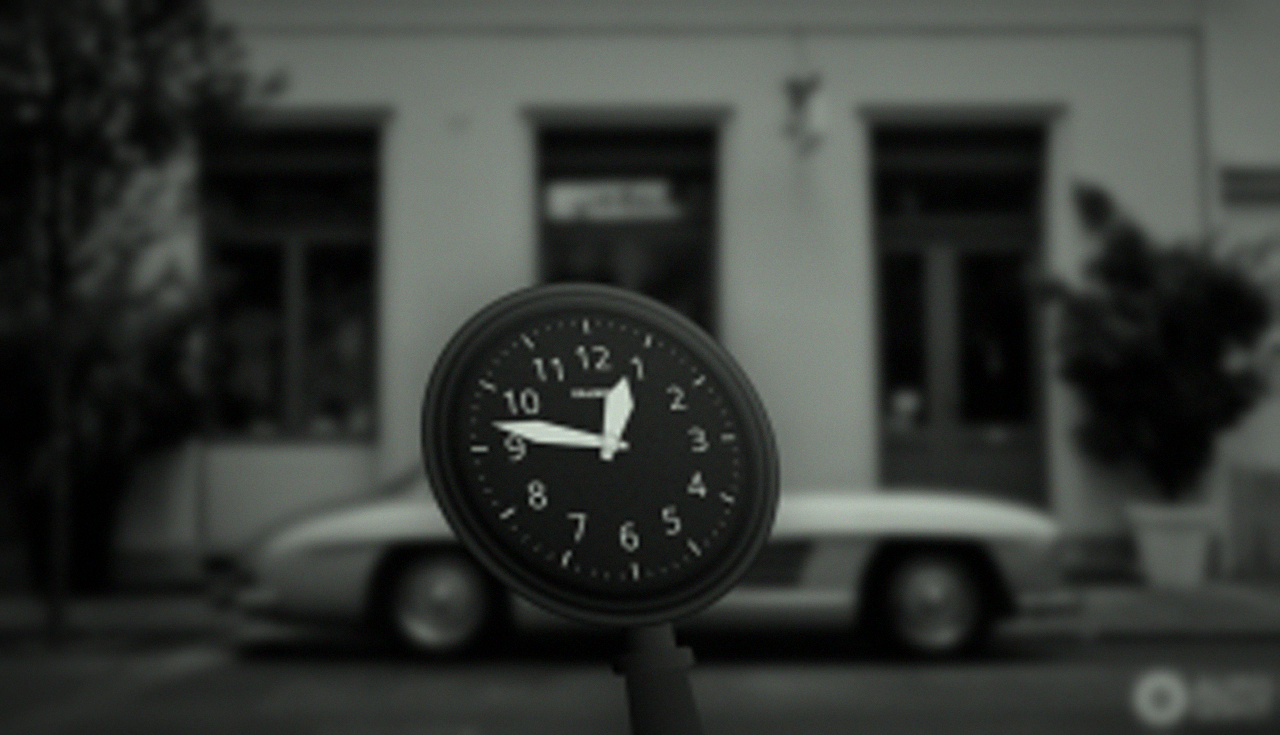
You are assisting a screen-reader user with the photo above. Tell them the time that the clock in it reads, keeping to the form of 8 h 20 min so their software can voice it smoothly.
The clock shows 12 h 47 min
